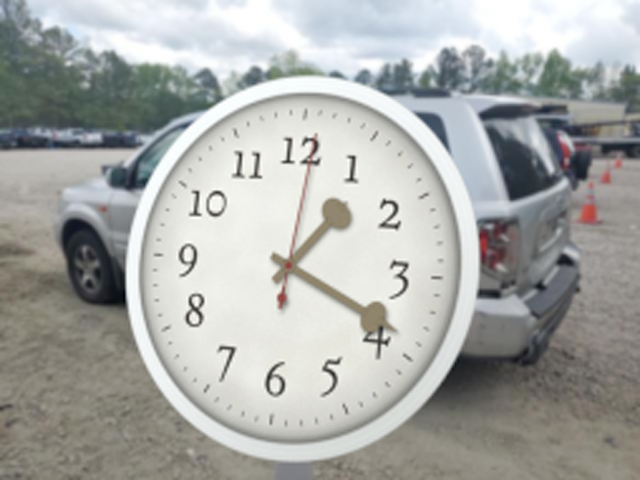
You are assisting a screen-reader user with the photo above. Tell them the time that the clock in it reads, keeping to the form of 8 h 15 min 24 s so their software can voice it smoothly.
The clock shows 1 h 19 min 01 s
